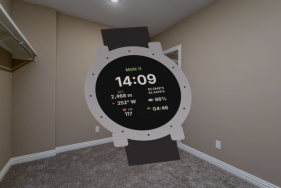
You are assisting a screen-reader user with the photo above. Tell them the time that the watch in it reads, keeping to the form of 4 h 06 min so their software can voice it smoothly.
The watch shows 14 h 09 min
